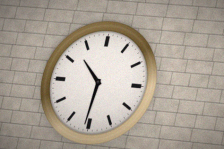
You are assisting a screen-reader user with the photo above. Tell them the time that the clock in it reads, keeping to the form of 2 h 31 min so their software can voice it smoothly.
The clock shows 10 h 31 min
